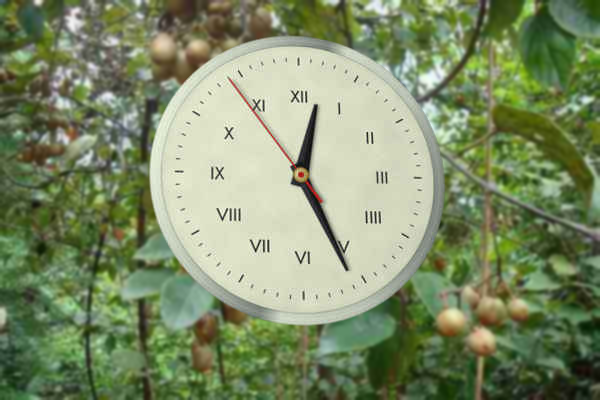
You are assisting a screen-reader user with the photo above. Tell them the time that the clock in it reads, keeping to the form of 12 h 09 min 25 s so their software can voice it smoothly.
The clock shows 12 h 25 min 54 s
